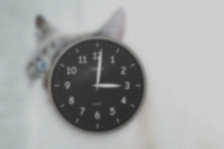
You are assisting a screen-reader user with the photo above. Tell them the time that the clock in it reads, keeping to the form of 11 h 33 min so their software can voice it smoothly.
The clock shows 3 h 01 min
